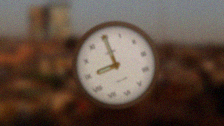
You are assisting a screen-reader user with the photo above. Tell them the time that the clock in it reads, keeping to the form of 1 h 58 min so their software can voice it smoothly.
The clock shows 9 h 00 min
